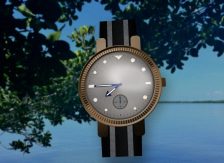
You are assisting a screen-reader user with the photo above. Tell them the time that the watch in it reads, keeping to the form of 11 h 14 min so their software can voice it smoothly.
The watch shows 7 h 45 min
